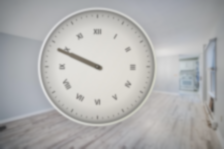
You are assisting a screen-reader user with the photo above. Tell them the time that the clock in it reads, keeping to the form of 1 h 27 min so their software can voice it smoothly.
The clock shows 9 h 49 min
